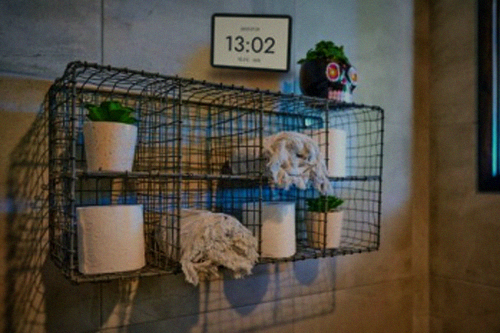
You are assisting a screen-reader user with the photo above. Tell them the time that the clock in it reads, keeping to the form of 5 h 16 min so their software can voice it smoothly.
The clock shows 13 h 02 min
